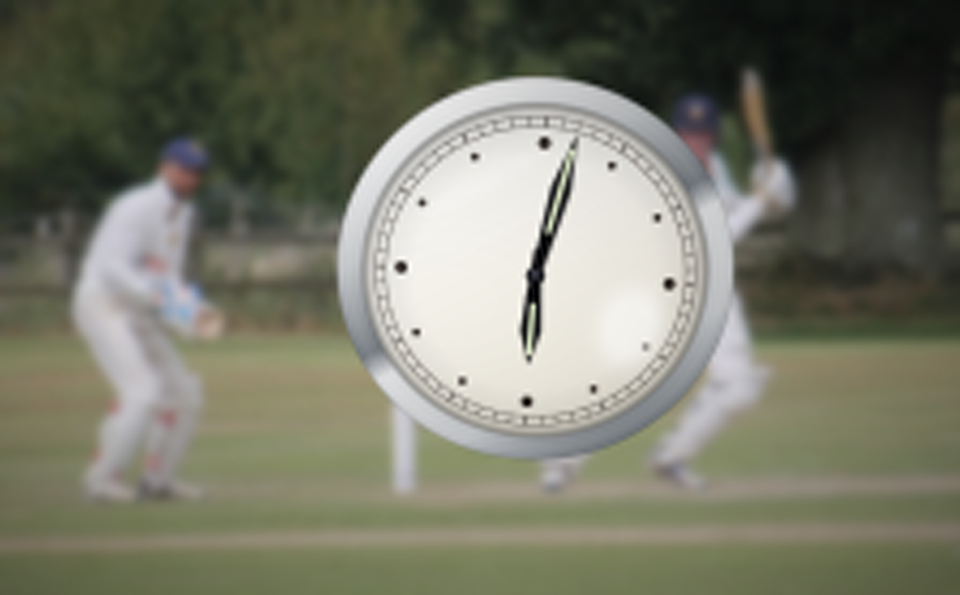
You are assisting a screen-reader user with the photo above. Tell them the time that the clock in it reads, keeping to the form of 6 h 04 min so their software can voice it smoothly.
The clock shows 6 h 02 min
